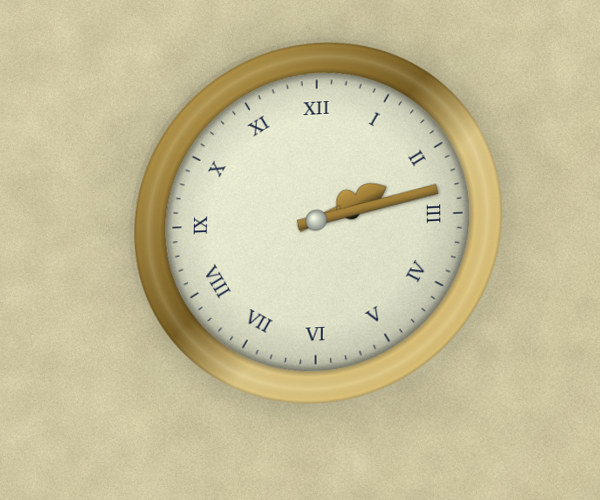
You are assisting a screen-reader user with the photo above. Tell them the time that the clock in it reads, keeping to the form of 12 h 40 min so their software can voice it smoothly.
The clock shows 2 h 13 min
